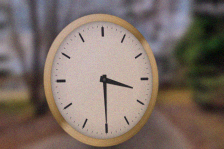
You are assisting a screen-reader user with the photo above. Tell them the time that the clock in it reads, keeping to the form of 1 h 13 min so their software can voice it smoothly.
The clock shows 3 h 30 min
